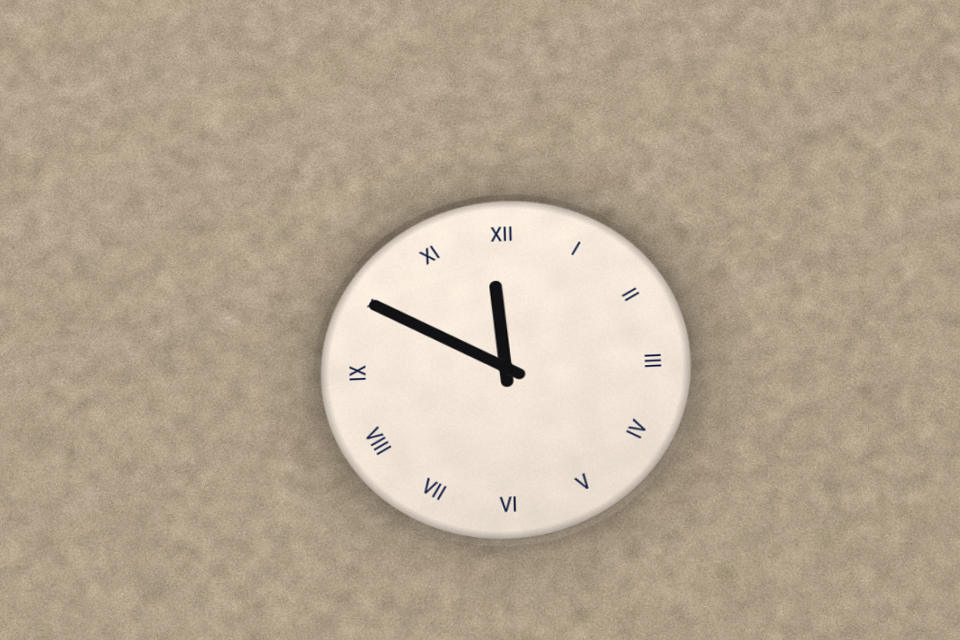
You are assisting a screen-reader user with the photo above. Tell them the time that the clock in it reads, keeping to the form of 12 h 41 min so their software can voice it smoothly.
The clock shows 11 h 50 min
